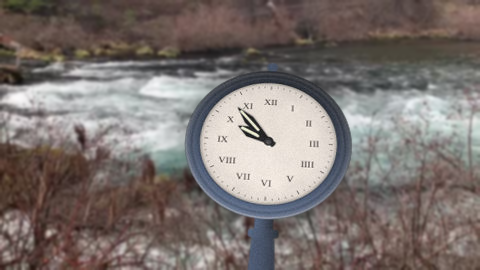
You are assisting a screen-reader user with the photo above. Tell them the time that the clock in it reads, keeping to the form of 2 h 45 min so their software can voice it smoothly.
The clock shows 9 h 53 min
